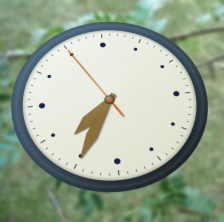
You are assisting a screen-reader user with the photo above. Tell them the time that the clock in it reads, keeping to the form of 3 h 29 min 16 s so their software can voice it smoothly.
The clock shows 7 h 34 min 55 s
